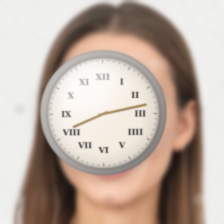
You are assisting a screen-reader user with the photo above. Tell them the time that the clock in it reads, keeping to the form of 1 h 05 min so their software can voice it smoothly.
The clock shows 8 h 13 min
